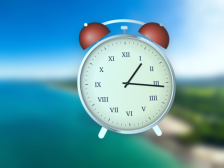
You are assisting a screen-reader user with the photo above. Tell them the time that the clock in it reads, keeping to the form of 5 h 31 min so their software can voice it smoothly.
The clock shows 1 h 16 min
